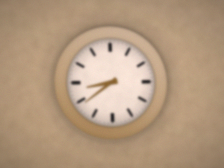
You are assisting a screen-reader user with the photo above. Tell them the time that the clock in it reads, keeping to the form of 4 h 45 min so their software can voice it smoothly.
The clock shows 8 h 39 min
